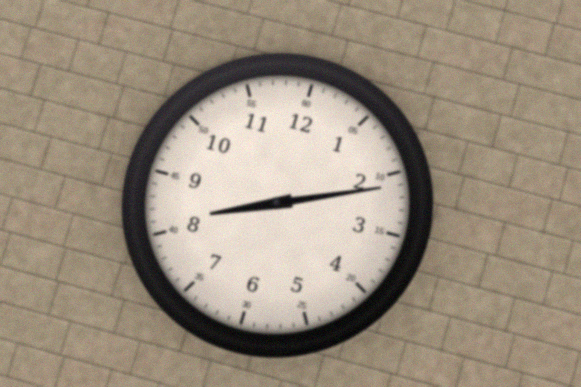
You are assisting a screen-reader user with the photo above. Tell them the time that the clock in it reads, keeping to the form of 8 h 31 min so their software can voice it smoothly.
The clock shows 8 h 11 min
